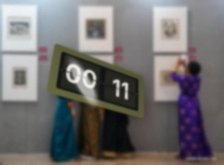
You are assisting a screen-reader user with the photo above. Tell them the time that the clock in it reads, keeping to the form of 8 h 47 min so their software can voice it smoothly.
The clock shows 0 h 11 min
